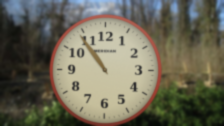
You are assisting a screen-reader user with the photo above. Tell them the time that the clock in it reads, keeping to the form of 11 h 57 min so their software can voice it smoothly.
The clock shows 10 h 54 min
